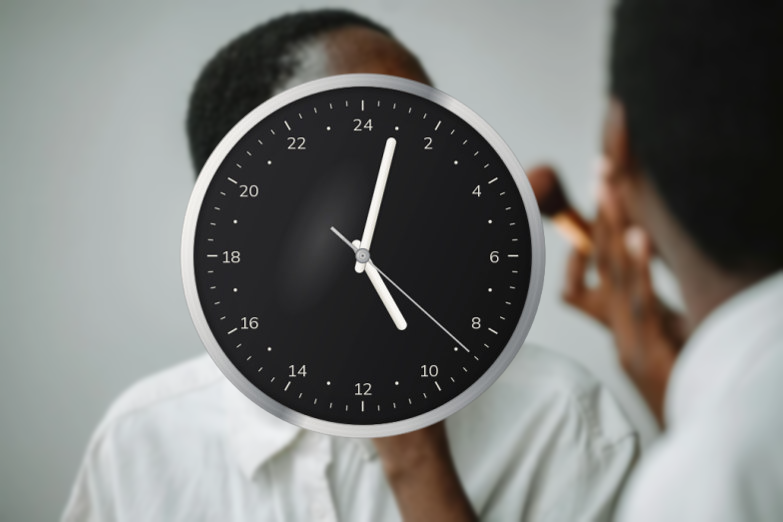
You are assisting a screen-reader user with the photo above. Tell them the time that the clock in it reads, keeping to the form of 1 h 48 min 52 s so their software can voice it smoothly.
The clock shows 10 h 02 min 22 s
